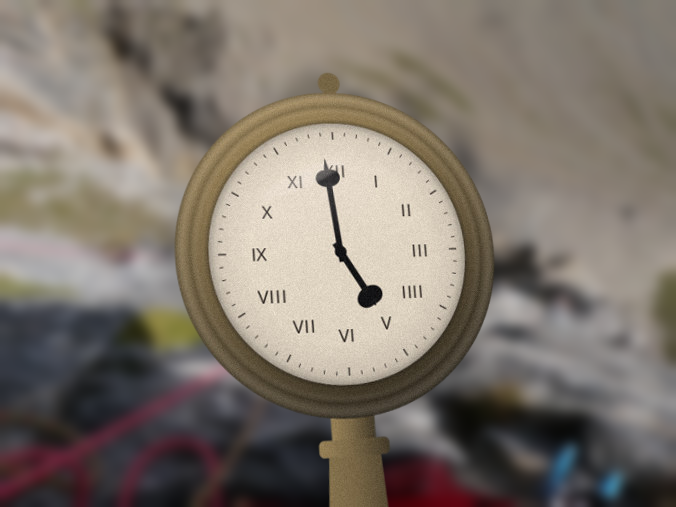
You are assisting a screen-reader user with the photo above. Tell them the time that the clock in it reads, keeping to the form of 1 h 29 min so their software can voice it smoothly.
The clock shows 4 h 59 min
